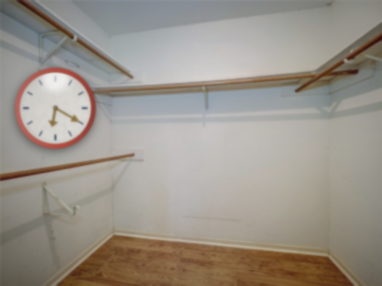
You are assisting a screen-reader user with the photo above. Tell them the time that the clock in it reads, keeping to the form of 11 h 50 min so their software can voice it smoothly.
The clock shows 6 h 20 min
